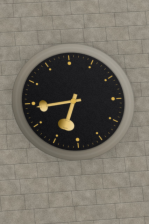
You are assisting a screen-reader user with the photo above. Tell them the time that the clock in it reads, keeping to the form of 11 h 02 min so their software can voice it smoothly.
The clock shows 6 h 44 min
